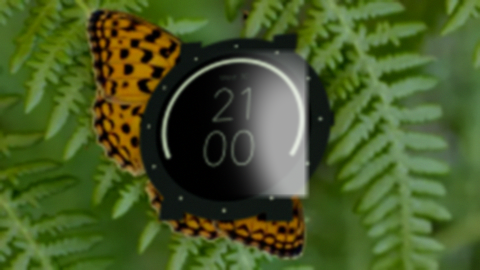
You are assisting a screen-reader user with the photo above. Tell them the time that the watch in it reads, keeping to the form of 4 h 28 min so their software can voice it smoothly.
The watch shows 21 h 00 min
